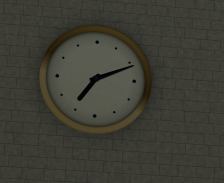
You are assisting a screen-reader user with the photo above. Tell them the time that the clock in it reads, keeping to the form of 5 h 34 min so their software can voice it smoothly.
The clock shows 7 h 11 min
